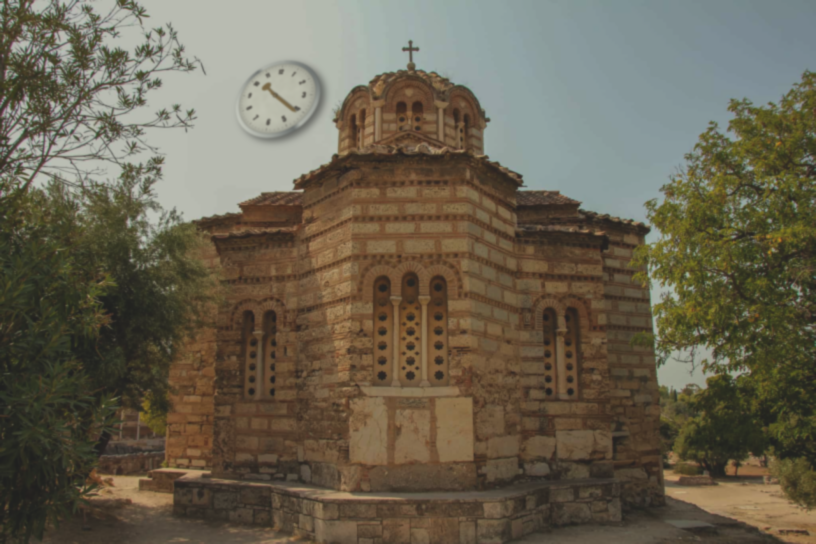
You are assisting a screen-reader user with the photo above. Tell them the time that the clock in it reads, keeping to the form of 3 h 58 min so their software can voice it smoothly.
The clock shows 10 h 21 min
